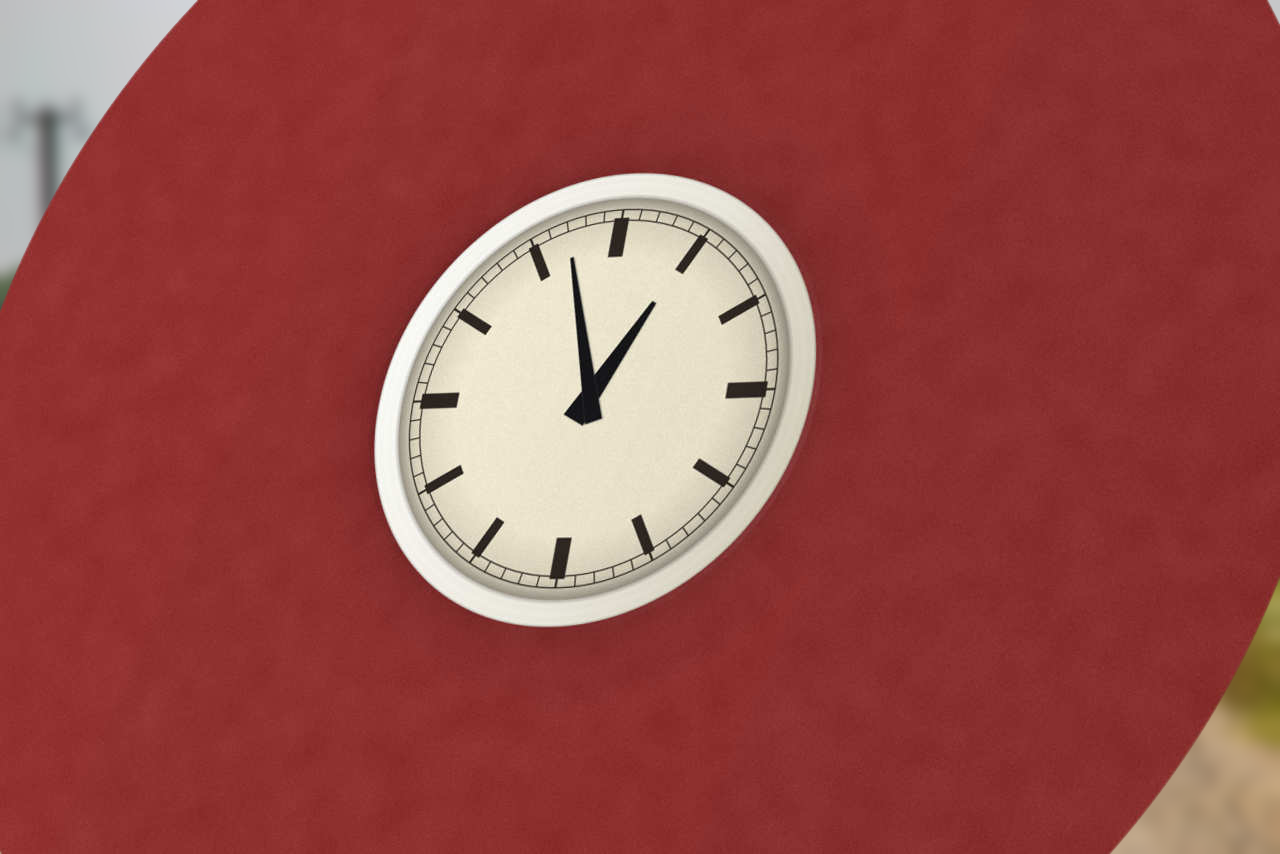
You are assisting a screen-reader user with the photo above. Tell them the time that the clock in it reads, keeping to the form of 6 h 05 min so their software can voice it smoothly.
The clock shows 12 h 57 min
